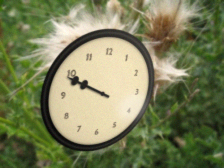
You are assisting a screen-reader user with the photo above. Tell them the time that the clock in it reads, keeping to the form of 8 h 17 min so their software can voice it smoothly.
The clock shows 9 h 49 min
